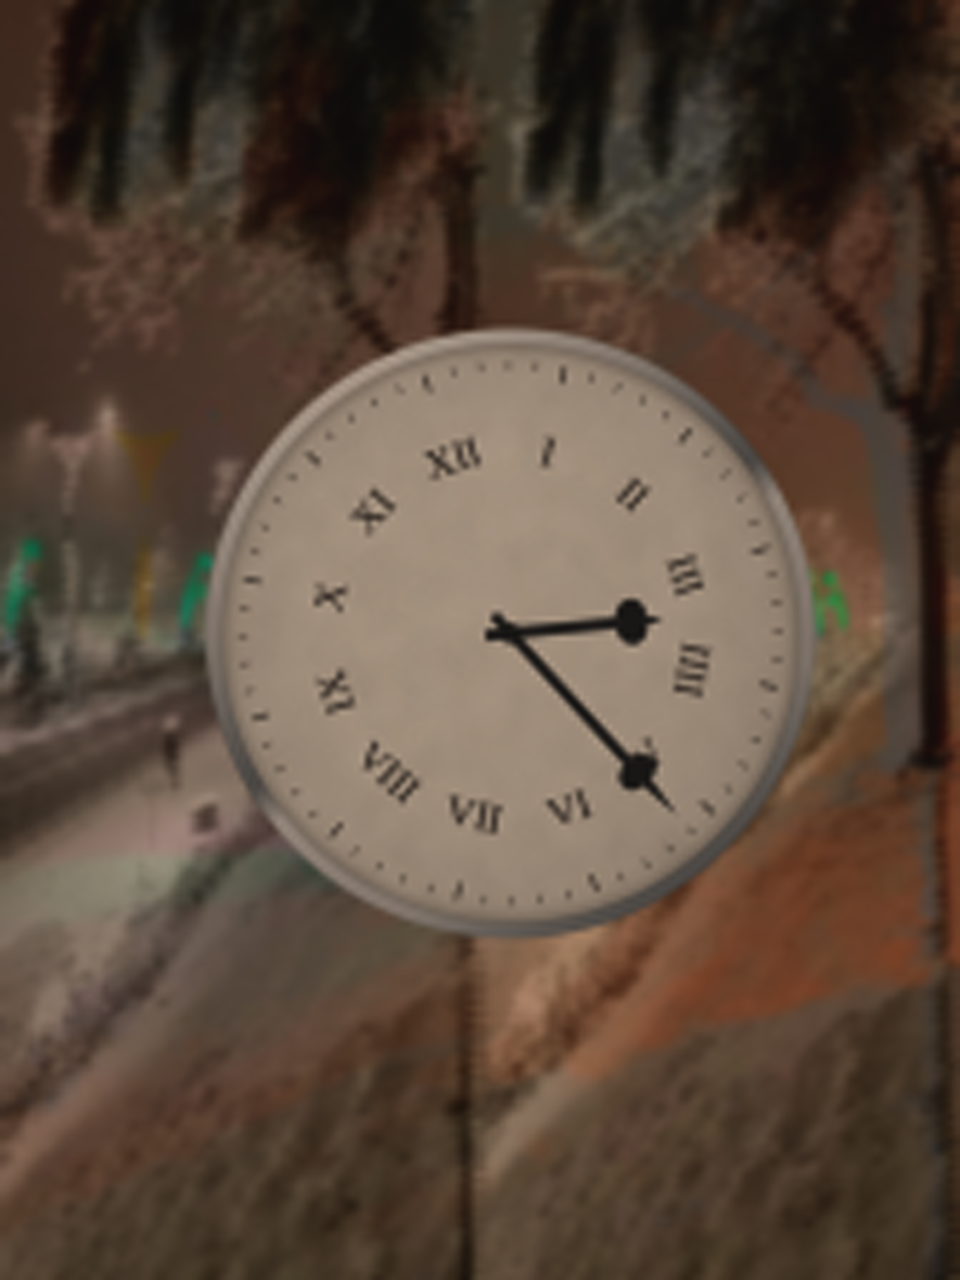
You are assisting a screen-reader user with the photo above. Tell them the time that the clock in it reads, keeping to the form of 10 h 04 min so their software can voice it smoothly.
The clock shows 3 h 26 min
